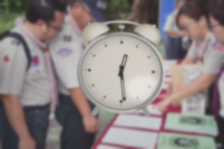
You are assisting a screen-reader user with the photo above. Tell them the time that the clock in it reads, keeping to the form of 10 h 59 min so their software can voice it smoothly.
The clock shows 12 h 29 min
